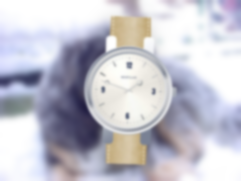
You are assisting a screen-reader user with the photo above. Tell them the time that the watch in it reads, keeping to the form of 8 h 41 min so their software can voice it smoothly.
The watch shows 1 h 48 min
